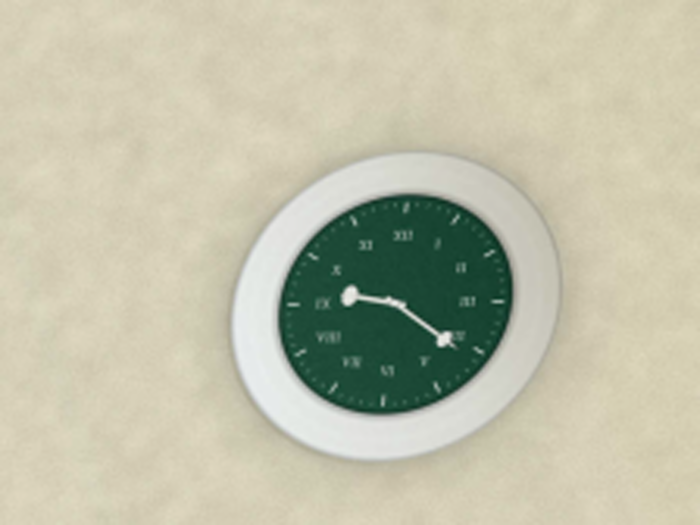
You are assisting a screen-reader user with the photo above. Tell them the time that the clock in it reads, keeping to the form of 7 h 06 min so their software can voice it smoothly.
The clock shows 9 h 21 min
